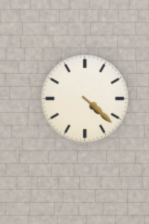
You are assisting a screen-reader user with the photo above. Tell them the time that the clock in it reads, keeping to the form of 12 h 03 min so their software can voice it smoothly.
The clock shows 4 h 22 min
